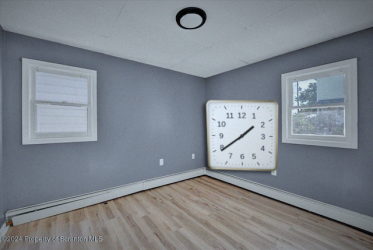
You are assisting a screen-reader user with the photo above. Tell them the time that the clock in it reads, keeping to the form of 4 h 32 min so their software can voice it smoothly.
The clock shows 1 h 39 min
